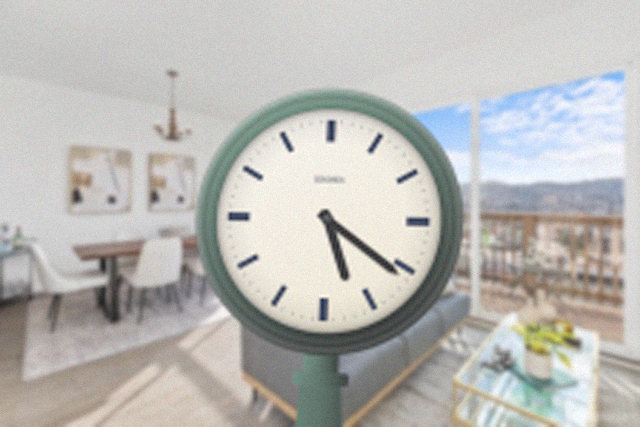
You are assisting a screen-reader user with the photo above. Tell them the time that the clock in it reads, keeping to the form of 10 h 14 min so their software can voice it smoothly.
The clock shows 5 h 21 min
